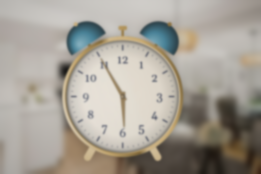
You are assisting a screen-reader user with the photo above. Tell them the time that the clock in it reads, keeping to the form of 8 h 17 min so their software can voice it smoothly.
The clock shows 5 h 55 min
